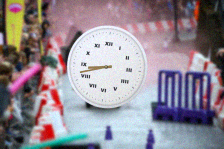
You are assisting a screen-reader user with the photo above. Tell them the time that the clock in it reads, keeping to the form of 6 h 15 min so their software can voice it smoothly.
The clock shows 8 h 42 min
